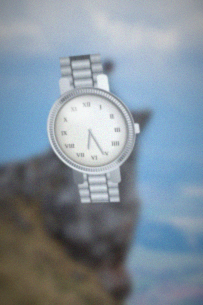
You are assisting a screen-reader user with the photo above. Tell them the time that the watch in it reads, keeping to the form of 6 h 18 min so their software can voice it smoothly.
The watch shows 6 h 26 min
